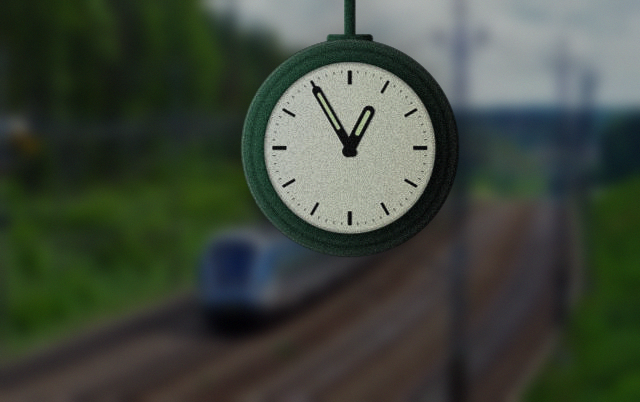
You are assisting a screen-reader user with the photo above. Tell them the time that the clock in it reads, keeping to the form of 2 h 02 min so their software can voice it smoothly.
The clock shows 12 h 55 min
